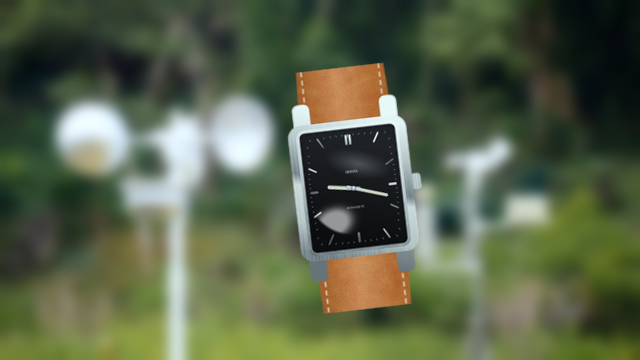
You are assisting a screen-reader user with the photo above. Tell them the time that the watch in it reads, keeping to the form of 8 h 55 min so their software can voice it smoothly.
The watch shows 9 h 18 min
